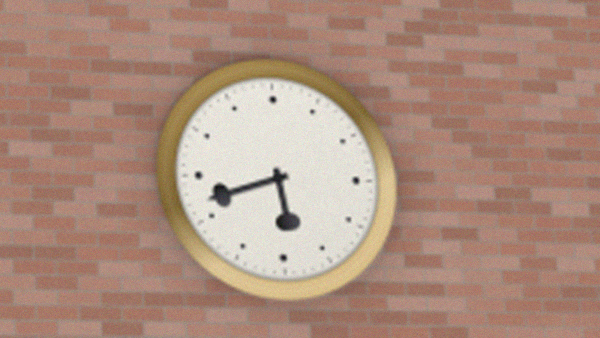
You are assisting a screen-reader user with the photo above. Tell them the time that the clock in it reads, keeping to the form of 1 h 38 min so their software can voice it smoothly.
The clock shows 5 h 42 min
